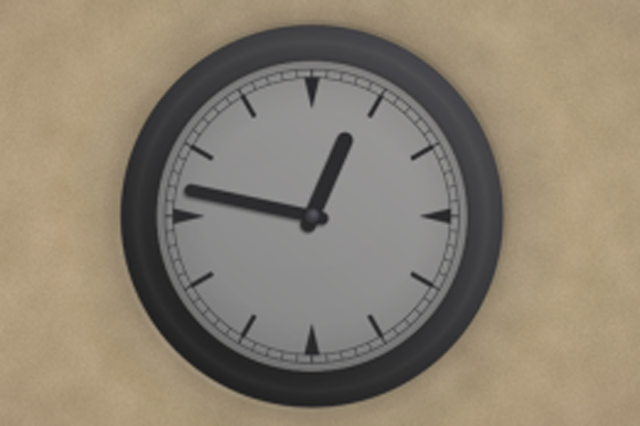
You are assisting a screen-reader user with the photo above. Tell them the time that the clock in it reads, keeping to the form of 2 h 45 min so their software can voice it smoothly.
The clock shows 12 h 47 min
